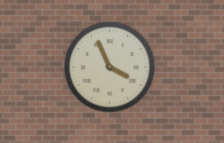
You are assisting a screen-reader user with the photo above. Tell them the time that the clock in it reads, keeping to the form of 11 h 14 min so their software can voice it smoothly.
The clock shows 3 h 56 min
